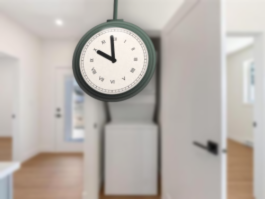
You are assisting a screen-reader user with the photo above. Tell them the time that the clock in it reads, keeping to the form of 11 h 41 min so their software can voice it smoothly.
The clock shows 9 h 59 min
